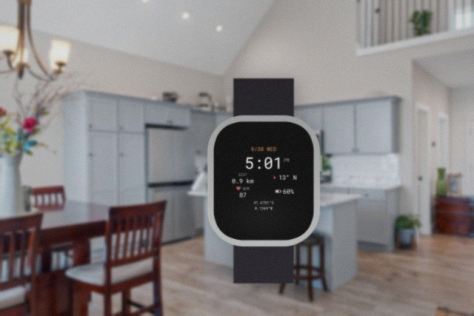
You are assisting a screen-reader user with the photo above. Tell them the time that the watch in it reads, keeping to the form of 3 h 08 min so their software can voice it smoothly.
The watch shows 5 h 01 min
